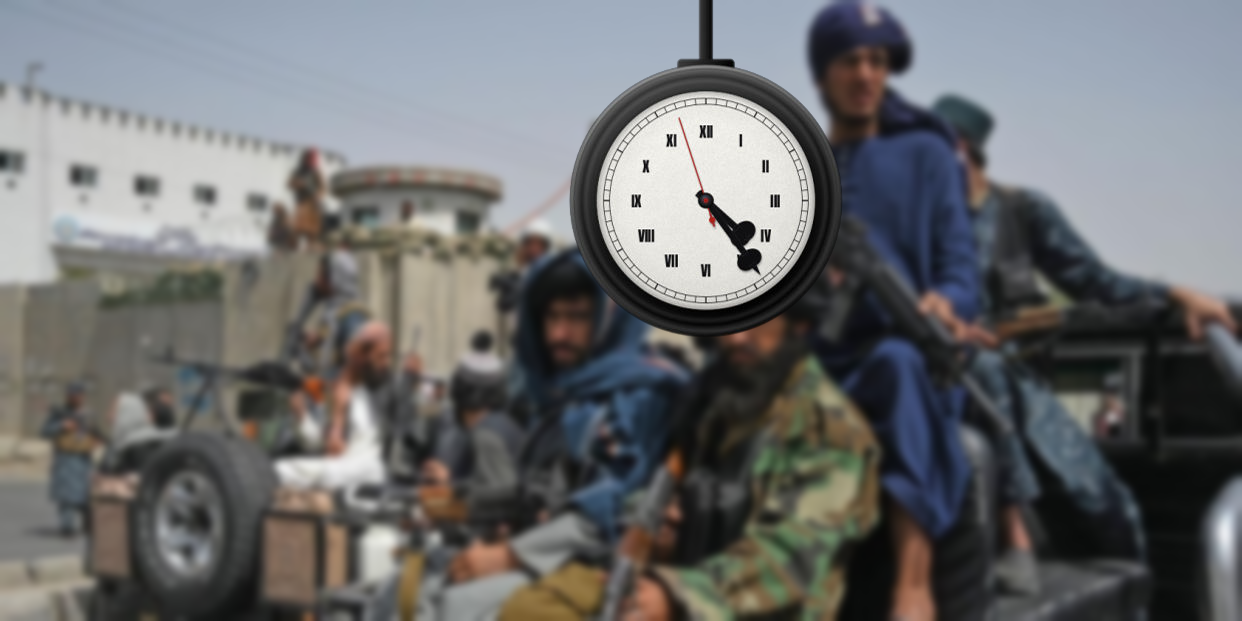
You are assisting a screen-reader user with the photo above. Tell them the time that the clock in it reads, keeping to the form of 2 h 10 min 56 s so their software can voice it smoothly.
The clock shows 4 h 23 min 57 s
